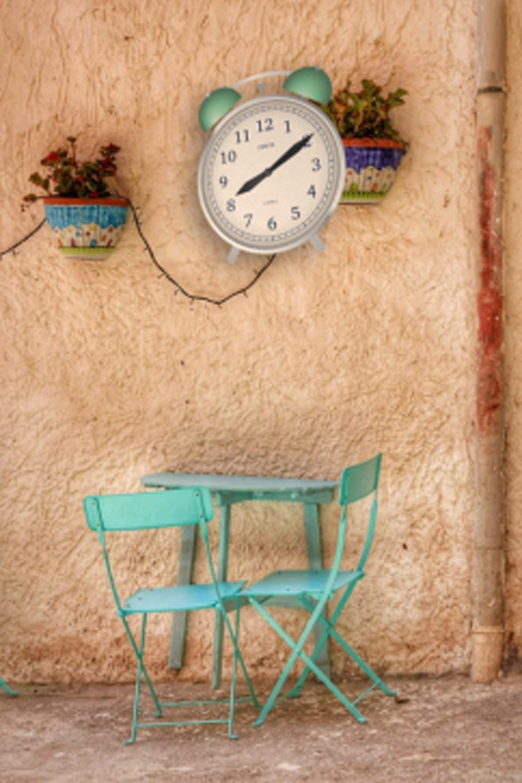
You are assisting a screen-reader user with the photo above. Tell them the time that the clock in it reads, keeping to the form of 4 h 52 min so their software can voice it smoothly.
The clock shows 8 h 10 min
